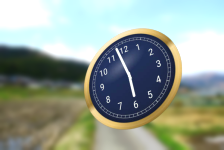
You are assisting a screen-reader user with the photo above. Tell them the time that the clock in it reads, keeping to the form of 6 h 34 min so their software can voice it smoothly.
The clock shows 5 h 58 min
